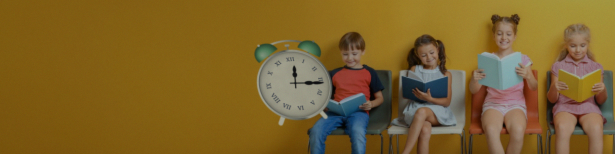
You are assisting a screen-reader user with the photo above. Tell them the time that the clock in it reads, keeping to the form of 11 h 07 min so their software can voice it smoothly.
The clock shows 12 h 16 min
